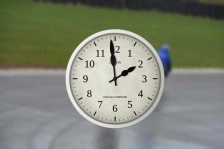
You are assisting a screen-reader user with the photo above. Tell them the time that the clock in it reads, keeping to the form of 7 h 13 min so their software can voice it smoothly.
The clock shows 1 h 59 min
